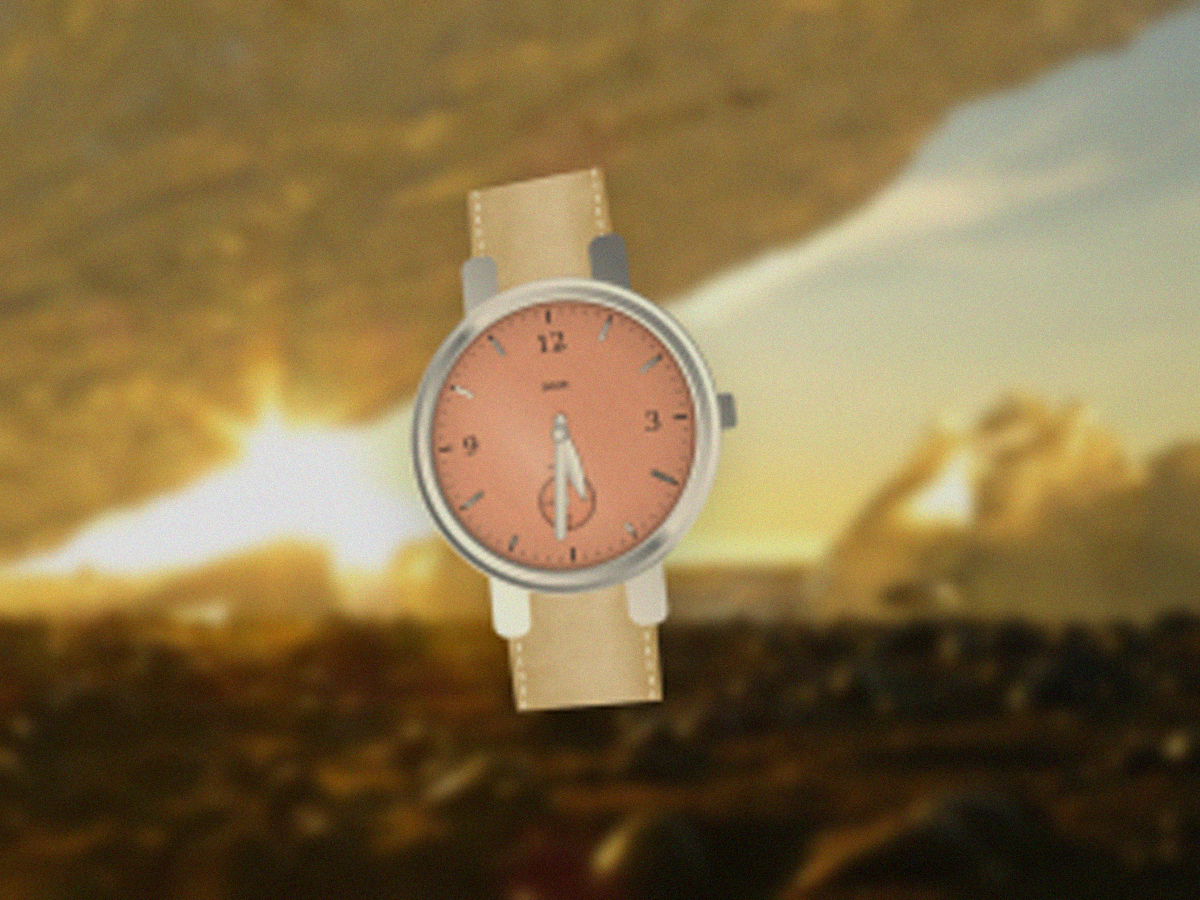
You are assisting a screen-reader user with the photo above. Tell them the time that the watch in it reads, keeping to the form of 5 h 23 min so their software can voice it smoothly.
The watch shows 5 h 31 min
